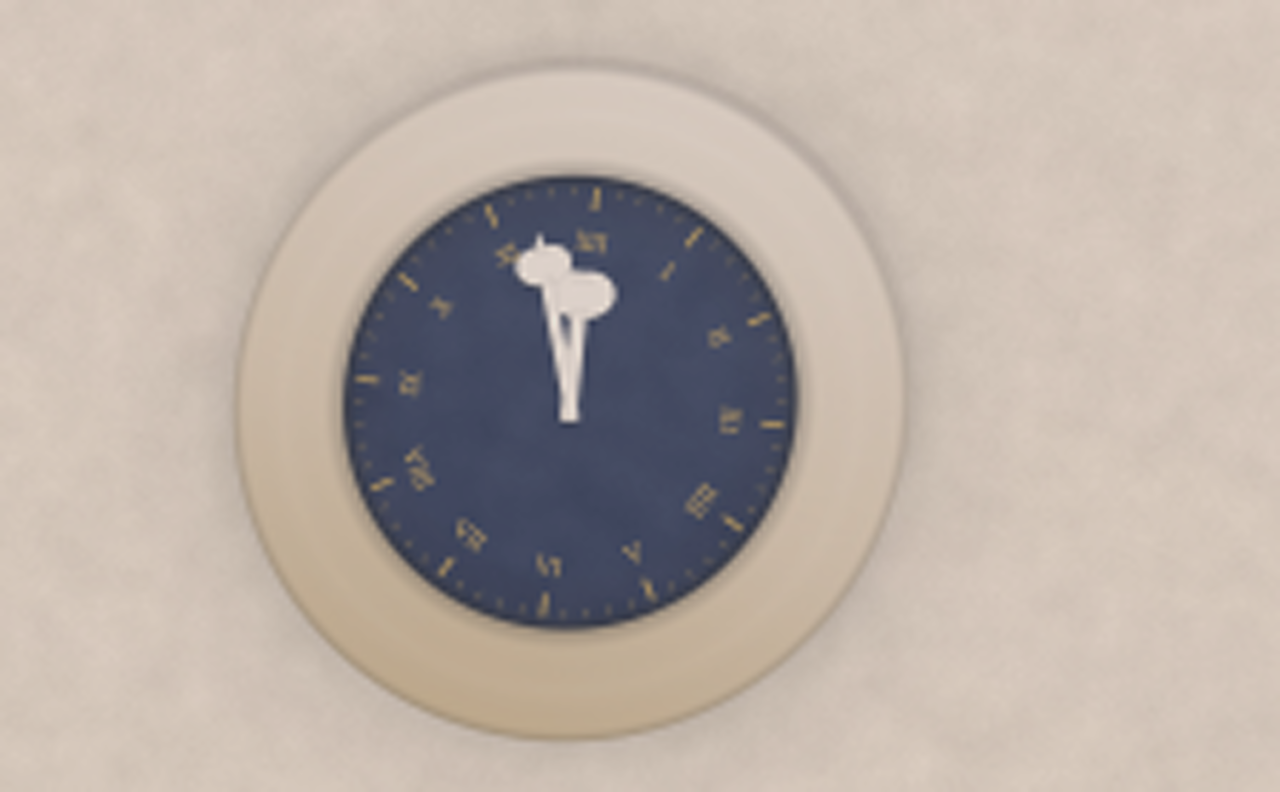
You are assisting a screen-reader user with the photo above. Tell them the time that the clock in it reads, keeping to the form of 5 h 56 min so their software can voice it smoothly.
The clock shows 11 h 57 min
